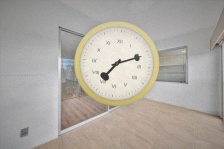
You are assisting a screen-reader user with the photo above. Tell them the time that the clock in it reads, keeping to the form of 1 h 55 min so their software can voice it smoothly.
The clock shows 7 h 11 min
